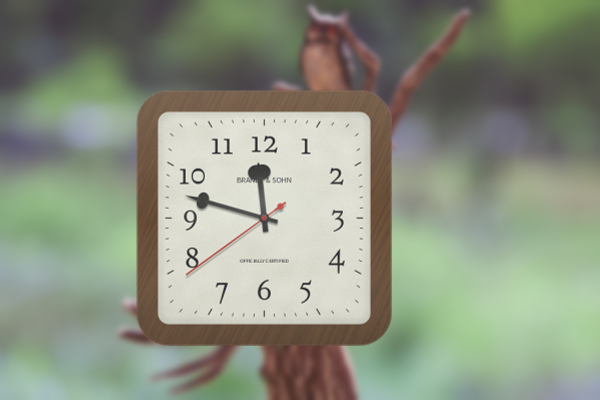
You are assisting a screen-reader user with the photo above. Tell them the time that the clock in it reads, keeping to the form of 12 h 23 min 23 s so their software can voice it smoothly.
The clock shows 11 h 47 min 39 s
